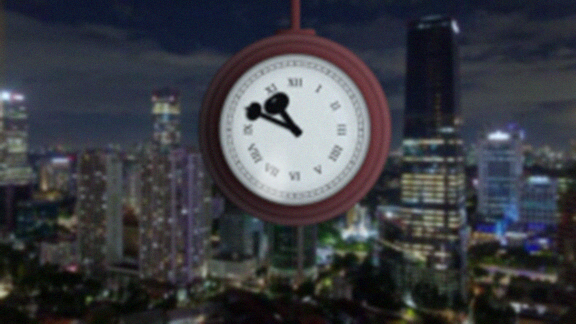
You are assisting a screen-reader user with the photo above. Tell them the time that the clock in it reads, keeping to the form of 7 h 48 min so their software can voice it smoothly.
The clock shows 10 h 49 min
